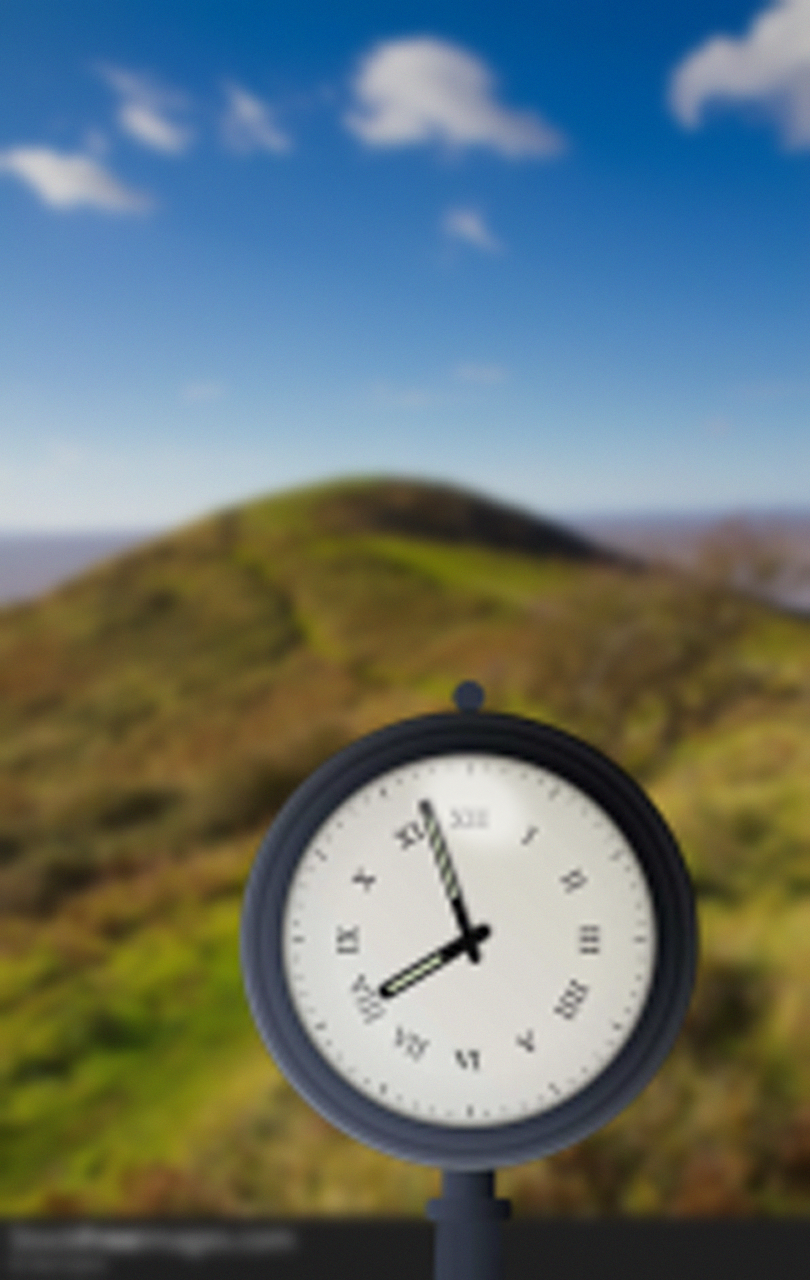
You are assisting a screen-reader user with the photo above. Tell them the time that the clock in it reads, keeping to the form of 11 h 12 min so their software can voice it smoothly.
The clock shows 7 h 57 min
